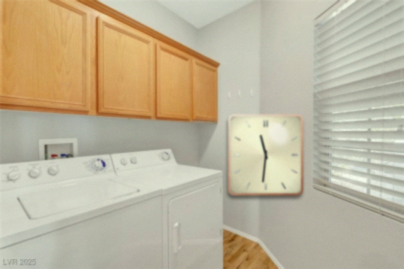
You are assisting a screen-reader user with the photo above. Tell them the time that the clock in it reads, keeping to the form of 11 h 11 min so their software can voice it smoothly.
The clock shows 11 h 31 min
